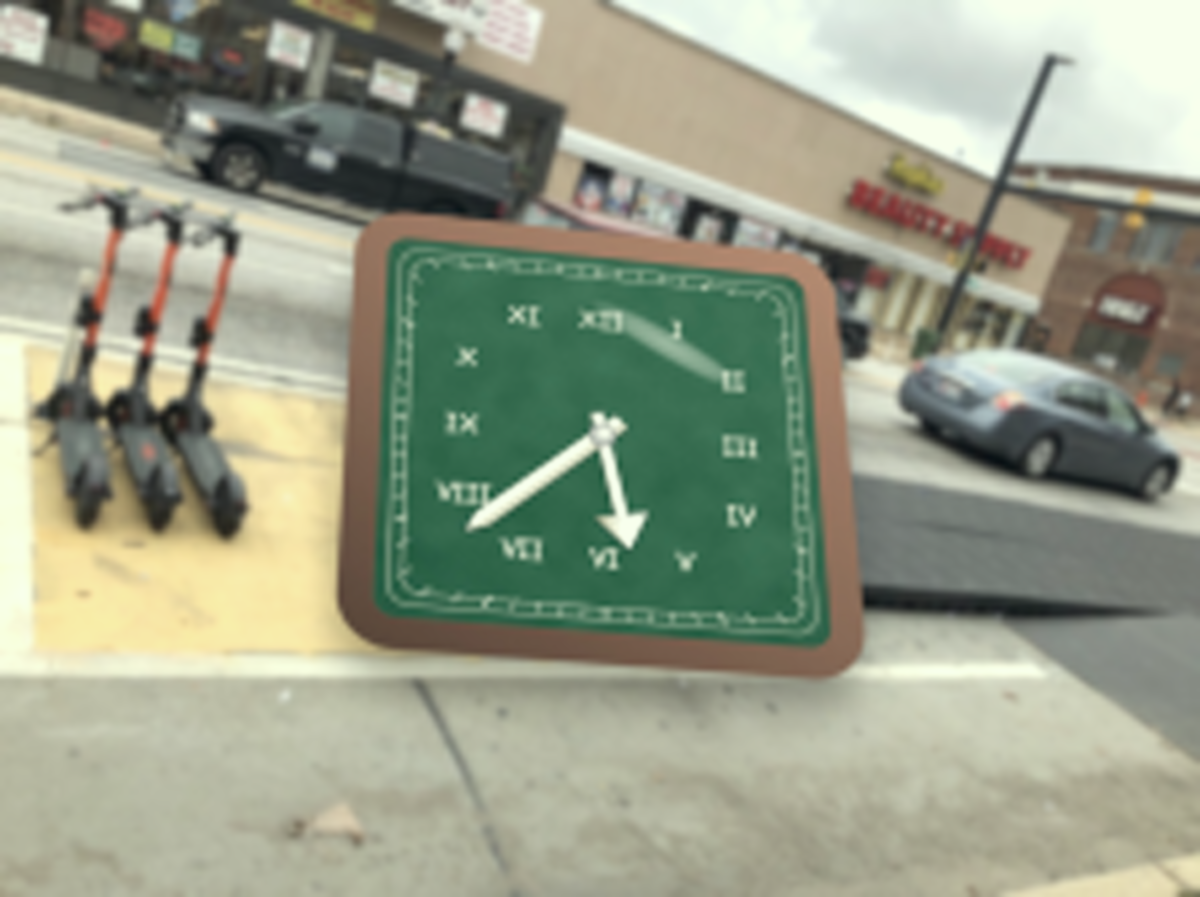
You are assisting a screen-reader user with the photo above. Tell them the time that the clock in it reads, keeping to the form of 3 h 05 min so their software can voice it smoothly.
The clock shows 5 h 38 min
